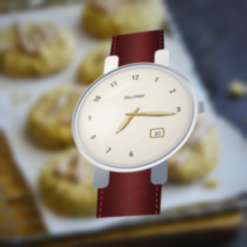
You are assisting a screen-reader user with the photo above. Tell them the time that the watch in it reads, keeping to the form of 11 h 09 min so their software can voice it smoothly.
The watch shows 7 h 16 min
